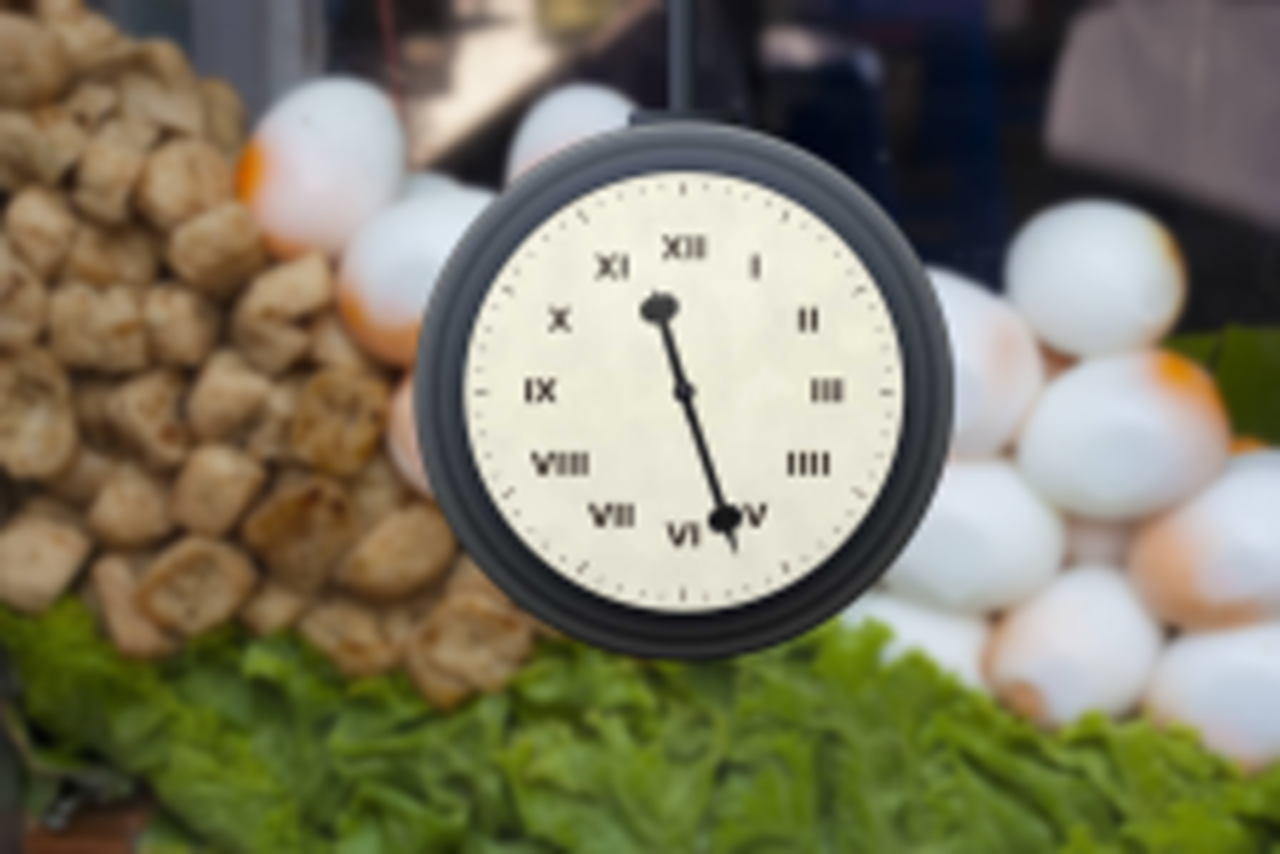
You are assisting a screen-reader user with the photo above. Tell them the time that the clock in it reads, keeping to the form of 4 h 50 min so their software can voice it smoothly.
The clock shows 11 h 27 min
